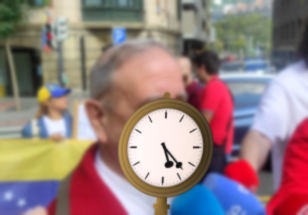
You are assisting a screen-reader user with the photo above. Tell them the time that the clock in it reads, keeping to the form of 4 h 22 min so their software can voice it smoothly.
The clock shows 5 h 23 min
